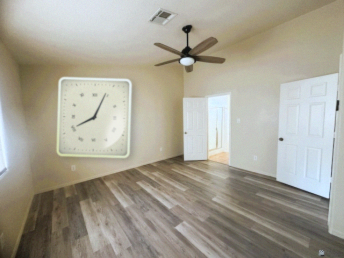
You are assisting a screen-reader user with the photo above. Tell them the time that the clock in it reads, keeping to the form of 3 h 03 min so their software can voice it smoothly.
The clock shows 8 h 04 min
